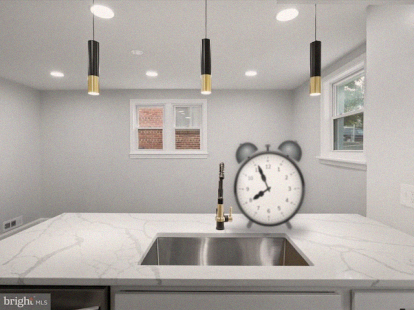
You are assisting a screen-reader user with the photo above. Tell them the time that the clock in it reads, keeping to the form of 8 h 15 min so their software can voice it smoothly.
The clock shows 7 h 56 min
